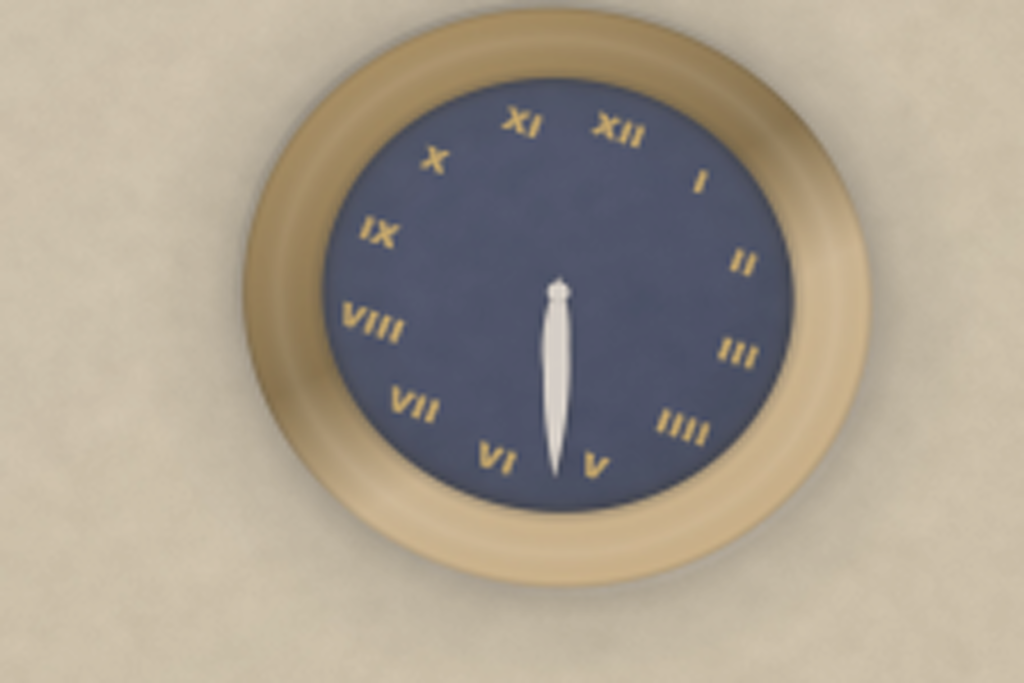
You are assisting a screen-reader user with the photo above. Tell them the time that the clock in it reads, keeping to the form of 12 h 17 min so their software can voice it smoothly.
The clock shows 5 h 27 min
